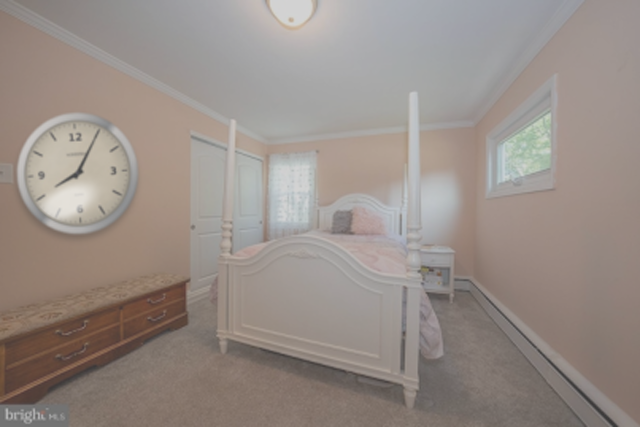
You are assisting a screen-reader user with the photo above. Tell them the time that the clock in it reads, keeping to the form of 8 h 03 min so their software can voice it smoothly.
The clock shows 8 h 05 min
